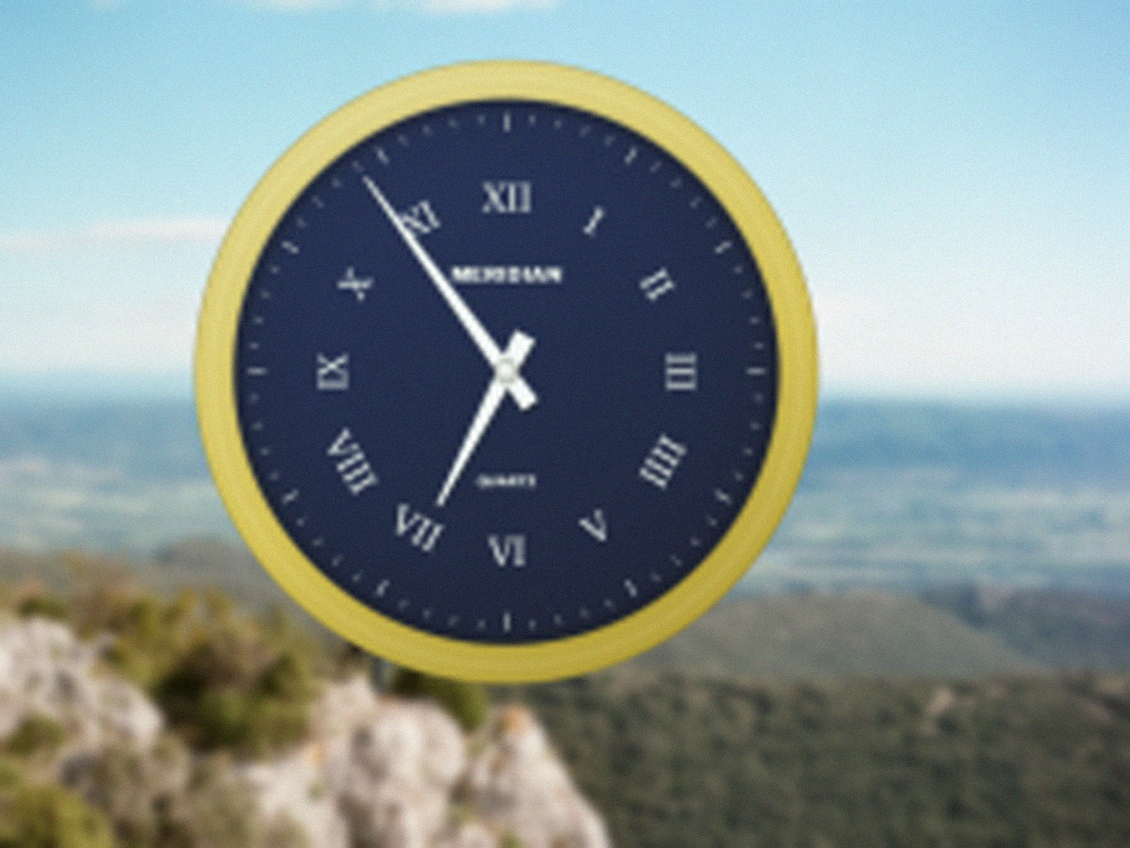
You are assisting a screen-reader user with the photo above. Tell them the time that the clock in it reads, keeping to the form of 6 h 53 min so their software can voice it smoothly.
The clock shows 6 h 54 min
